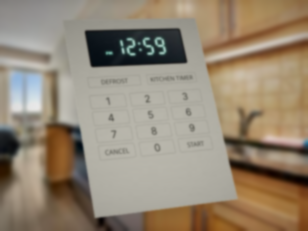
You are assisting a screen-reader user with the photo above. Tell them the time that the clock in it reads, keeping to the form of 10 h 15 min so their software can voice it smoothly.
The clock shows 12 h 59 min
